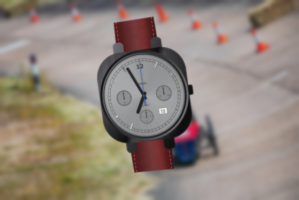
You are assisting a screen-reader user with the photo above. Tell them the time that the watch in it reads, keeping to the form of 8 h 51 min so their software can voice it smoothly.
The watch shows 6 h 56 min
